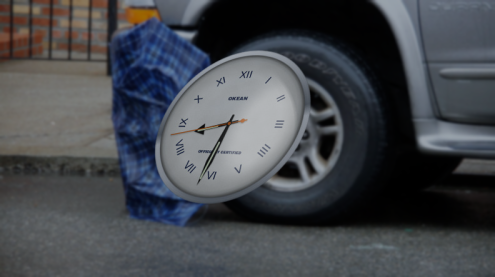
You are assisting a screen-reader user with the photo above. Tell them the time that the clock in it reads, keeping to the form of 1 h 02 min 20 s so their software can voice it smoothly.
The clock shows 8 h 31 min 43 s
